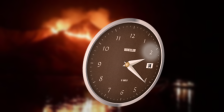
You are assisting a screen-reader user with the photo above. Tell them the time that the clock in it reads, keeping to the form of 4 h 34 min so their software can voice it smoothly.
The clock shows 2 h 21 min
